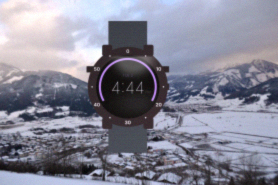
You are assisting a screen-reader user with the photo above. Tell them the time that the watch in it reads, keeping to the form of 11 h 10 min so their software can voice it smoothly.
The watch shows 4 h 44 min
